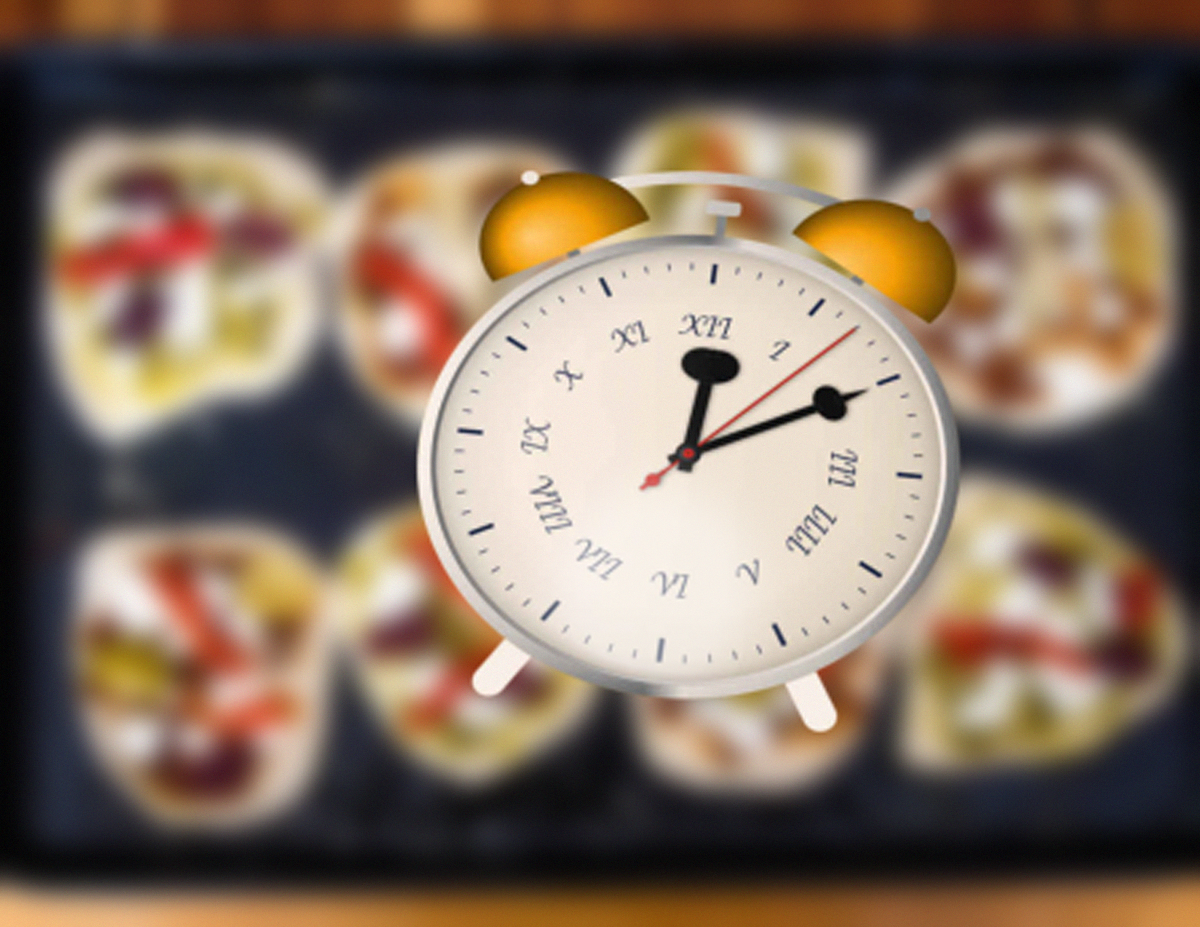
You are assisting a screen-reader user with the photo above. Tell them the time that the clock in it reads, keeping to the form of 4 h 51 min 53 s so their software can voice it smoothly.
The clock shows 12 h 10 min 07 s
